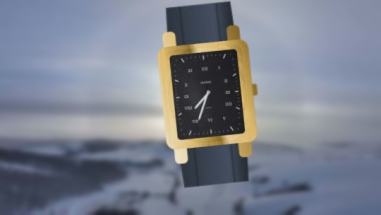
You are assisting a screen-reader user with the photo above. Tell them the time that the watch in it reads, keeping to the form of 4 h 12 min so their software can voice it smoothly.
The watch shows 7 h 34 min
